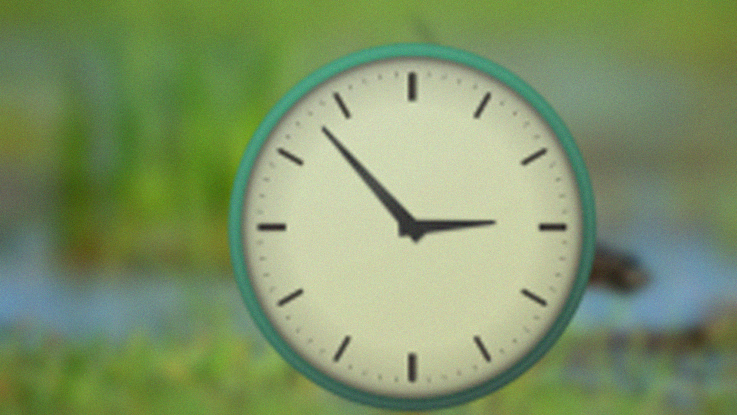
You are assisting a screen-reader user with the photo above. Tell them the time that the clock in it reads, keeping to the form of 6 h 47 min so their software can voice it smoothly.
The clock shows 2 h 53 min
